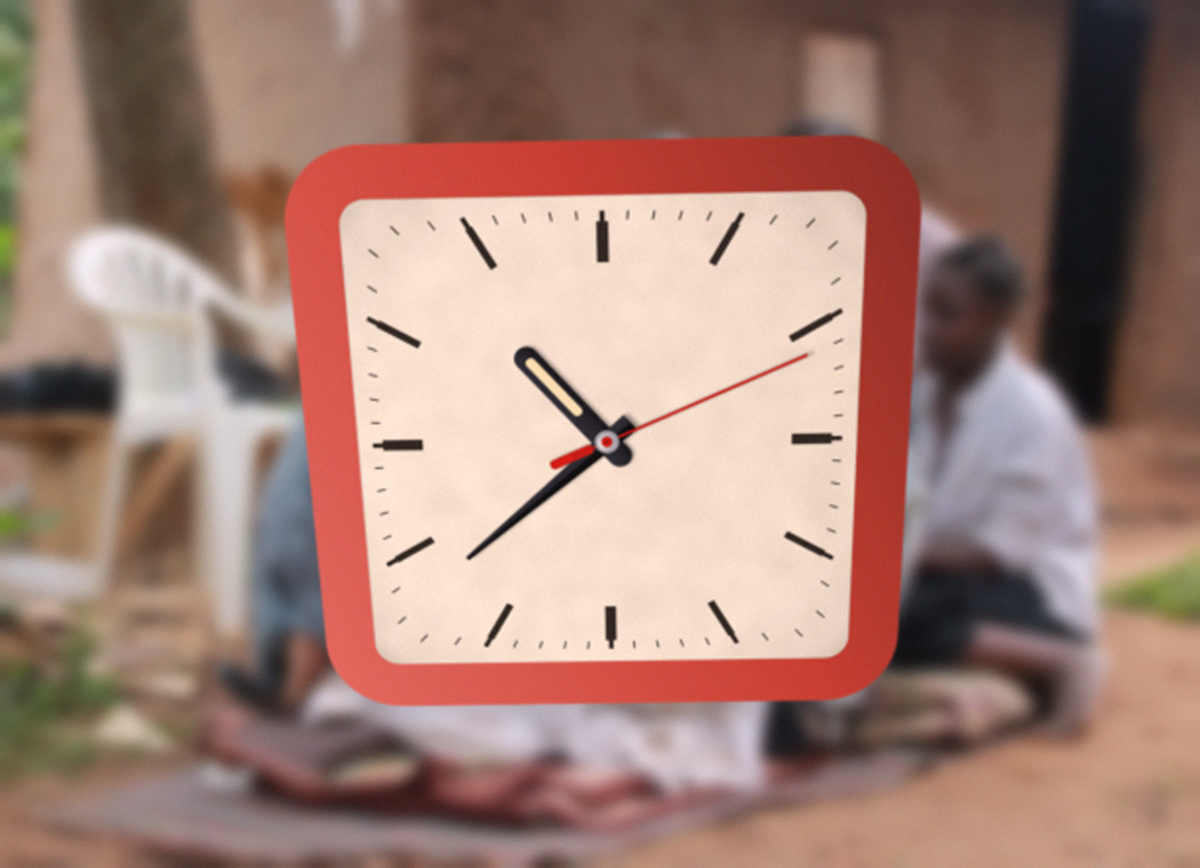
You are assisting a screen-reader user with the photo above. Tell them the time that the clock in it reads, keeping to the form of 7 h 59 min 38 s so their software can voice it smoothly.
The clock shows 10 h 38 min 11 s
